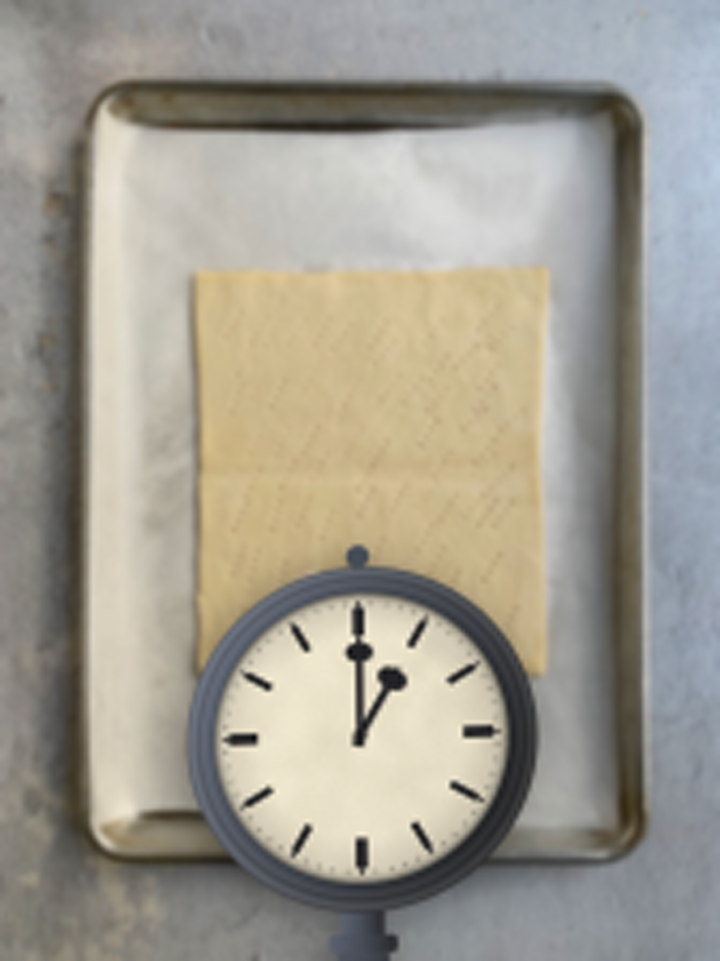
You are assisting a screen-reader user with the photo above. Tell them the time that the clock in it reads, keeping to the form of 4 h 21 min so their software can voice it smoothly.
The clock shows 1 h 00 min
